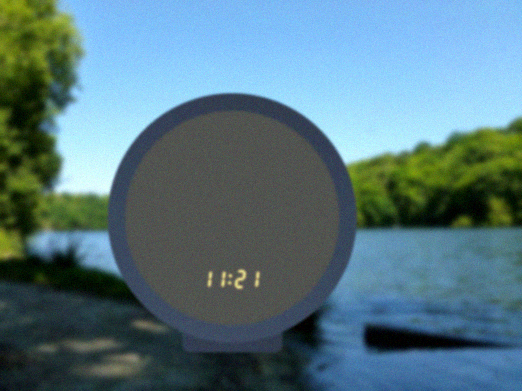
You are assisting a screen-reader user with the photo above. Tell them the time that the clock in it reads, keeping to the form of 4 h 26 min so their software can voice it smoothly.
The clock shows 11 h 21 min
